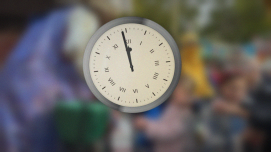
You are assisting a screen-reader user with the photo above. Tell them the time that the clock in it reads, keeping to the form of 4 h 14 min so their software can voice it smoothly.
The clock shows 11 h 59 min
